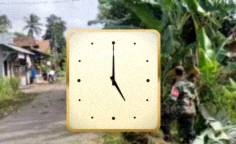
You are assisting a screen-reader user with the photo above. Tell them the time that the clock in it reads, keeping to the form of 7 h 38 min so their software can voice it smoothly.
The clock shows 5 h 00 min
